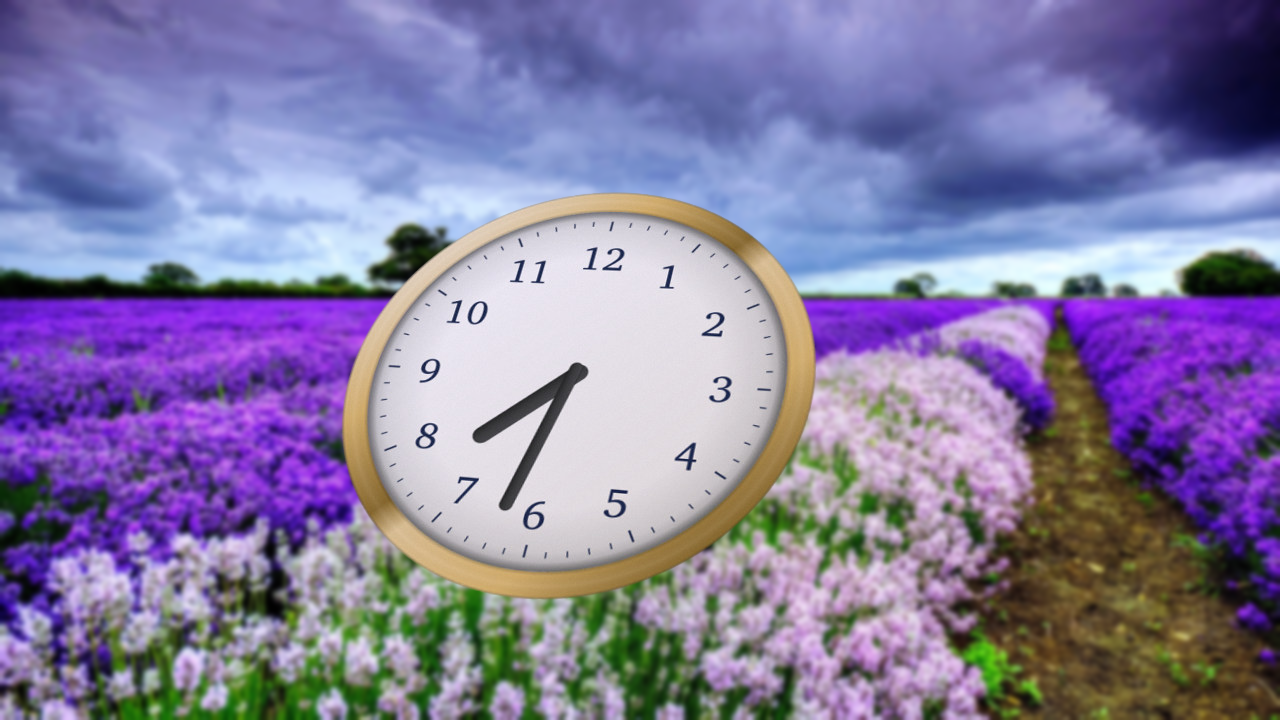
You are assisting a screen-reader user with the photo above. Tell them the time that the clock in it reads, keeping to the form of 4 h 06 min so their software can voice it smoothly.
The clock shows 7 h 32 min
